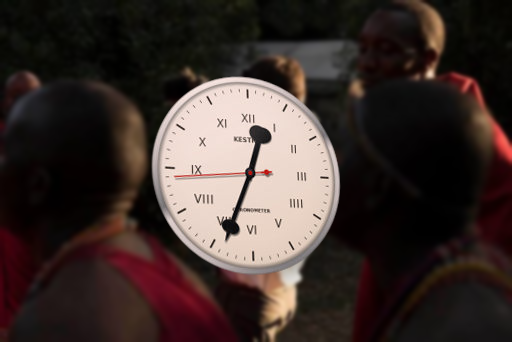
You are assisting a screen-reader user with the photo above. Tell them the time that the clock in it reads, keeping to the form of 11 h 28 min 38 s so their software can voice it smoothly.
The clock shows 12 h 33 min 44 s
